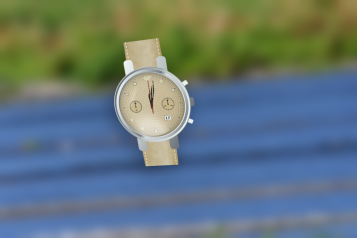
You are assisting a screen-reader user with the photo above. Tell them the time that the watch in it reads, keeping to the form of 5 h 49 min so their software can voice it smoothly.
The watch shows 12 h 02 min
